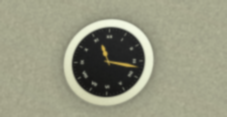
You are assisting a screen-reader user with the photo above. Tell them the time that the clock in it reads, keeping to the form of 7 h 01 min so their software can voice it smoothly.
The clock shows 11 h 17 min
